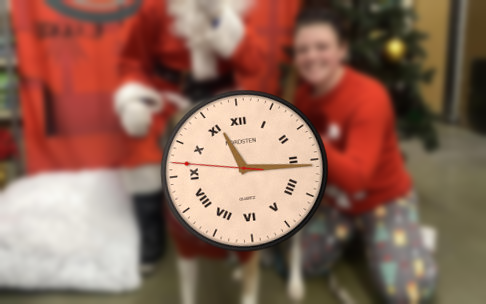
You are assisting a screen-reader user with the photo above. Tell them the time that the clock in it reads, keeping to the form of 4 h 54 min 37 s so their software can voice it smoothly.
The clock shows 11 h 15 min 47 s
